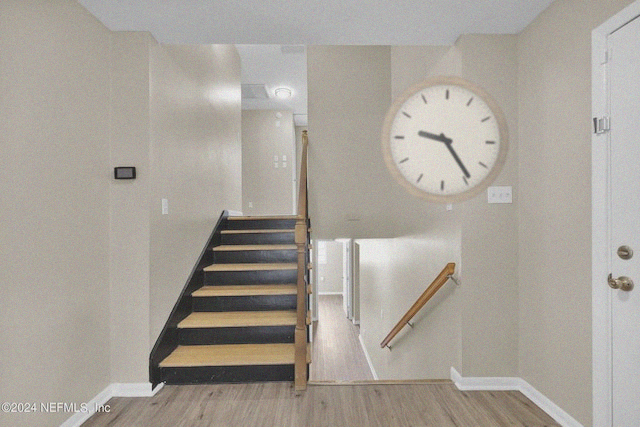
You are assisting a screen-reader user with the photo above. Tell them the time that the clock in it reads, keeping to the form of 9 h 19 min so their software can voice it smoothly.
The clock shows 9 h 24 min
